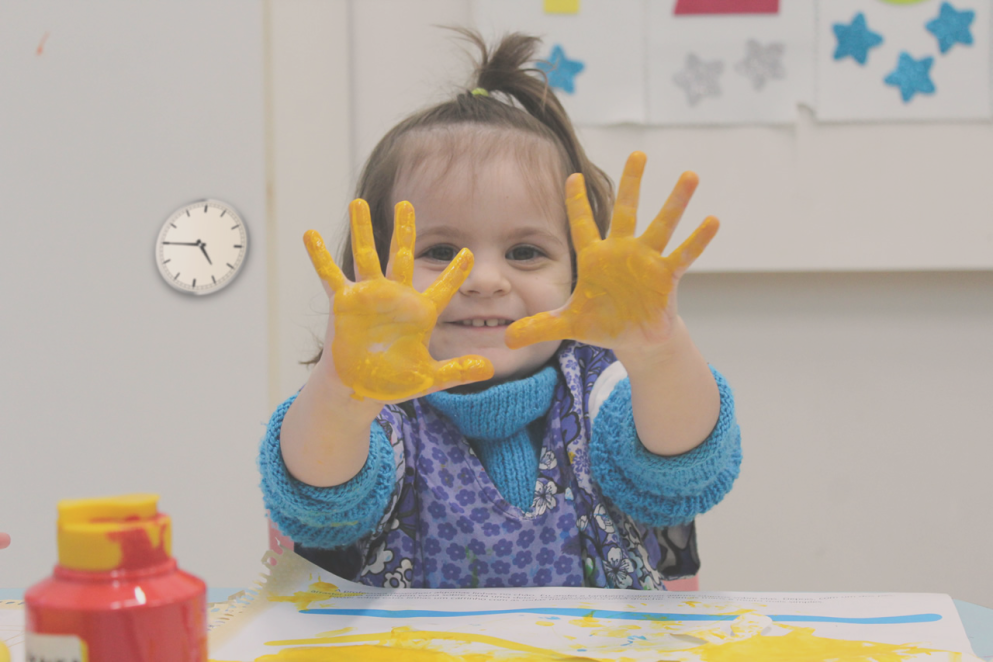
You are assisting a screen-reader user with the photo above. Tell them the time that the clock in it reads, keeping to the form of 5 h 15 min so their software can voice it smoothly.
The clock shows 4 h 45 min
